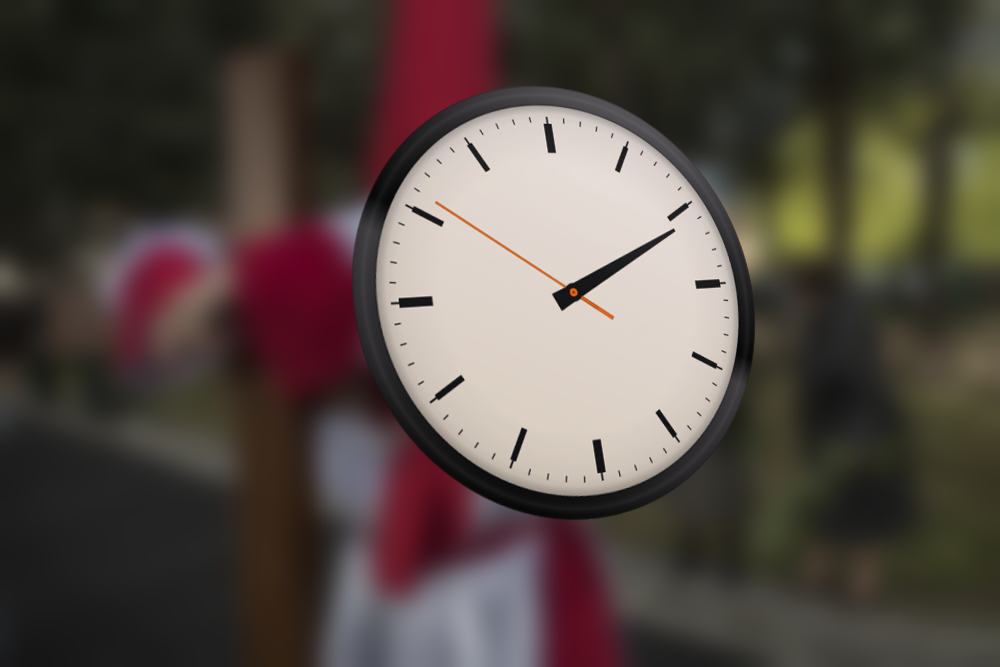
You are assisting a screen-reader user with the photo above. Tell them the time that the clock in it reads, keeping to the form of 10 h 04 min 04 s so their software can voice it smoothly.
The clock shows 2 h 10 min 51 s
